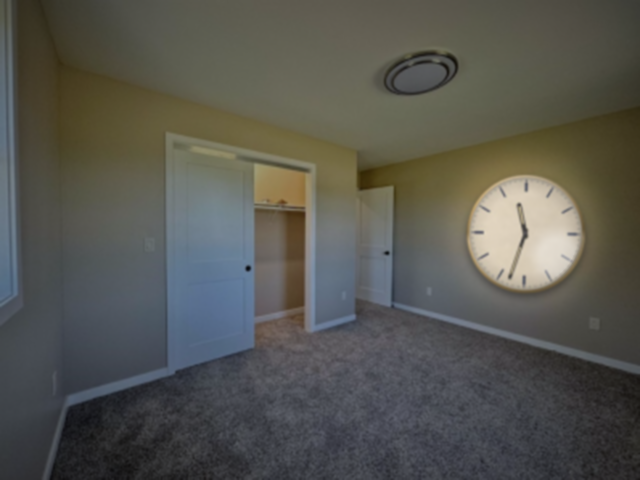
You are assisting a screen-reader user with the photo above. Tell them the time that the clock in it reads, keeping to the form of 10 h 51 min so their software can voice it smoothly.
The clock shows 11 h 33 min
